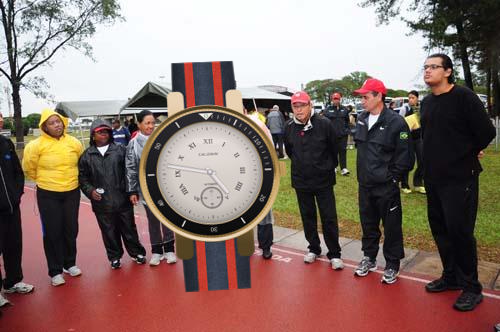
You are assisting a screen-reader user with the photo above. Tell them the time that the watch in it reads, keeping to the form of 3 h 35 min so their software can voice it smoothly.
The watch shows 4 h 47 min
